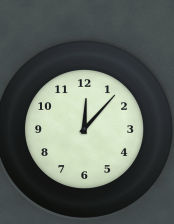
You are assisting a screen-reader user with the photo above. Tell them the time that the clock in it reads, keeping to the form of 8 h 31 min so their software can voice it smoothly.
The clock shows 12 h 07 min
